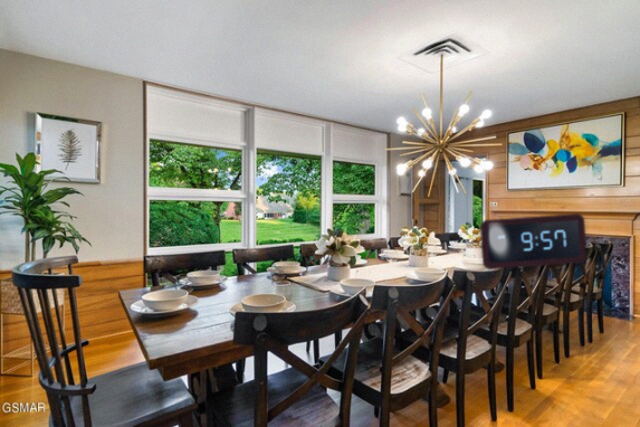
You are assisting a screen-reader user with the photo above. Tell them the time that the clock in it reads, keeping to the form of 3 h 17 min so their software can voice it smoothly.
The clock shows 9 h 57 min
